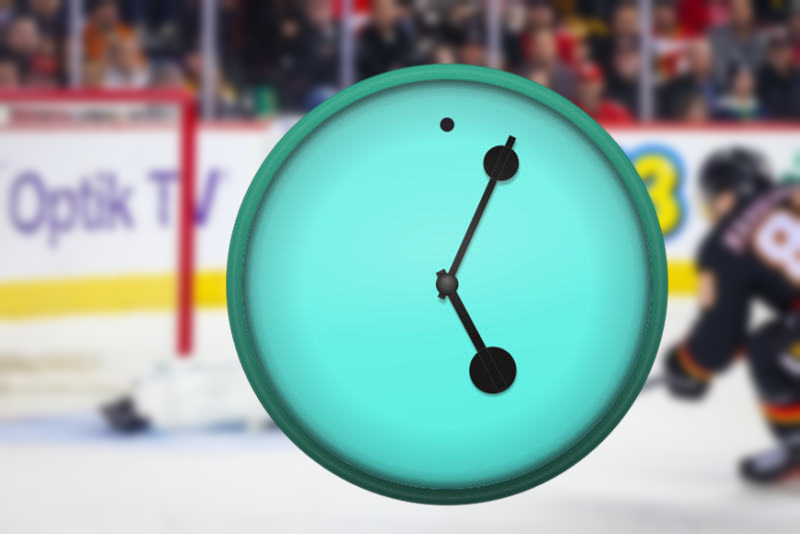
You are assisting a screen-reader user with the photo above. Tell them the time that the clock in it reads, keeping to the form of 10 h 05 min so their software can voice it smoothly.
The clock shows 5 h 04 min
